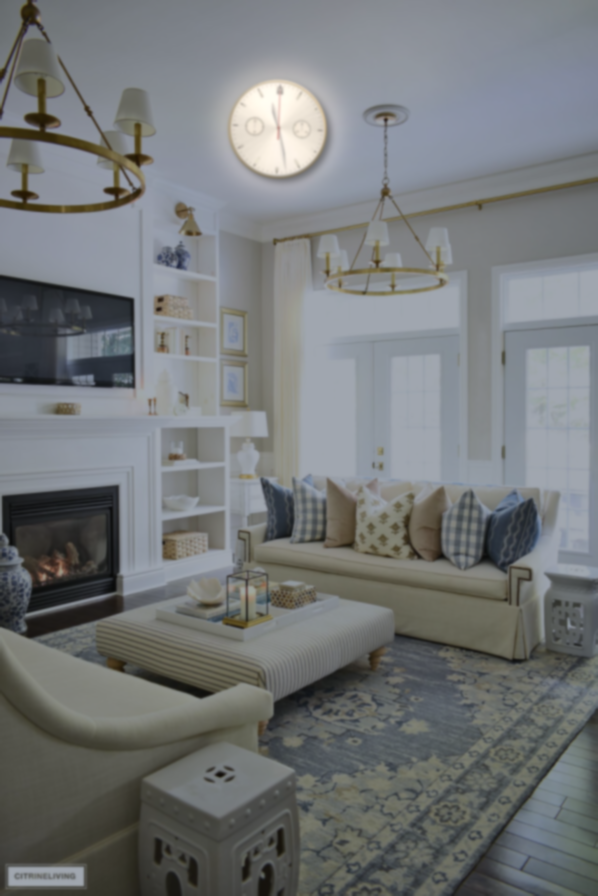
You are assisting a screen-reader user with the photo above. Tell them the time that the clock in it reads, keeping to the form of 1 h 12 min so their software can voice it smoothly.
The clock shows 11 h 28 min
